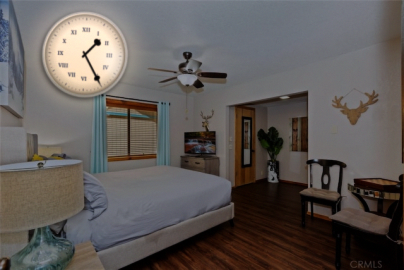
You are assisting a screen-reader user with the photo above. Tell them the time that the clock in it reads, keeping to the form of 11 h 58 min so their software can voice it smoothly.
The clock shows 1 h 25 min
